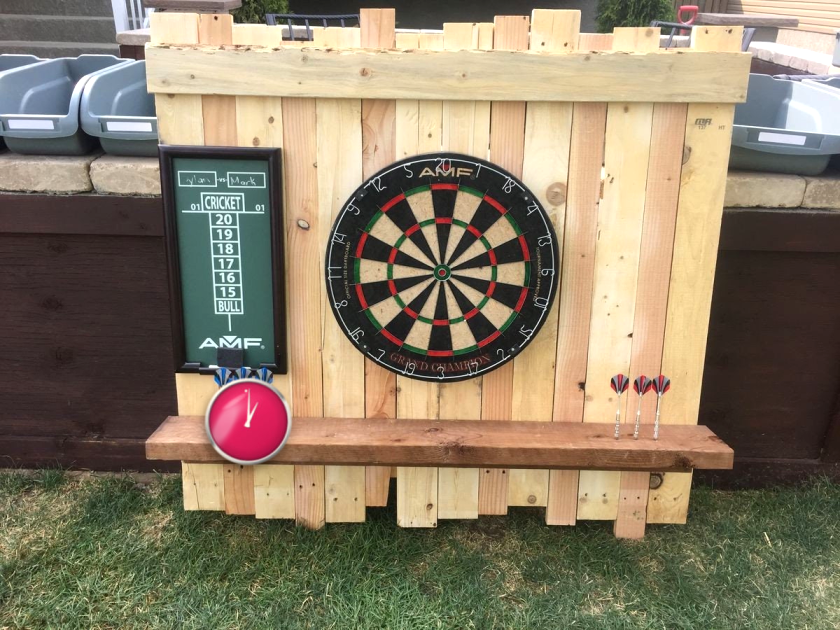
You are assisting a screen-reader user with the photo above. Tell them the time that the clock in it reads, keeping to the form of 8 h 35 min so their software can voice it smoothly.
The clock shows 1 h 01 min
